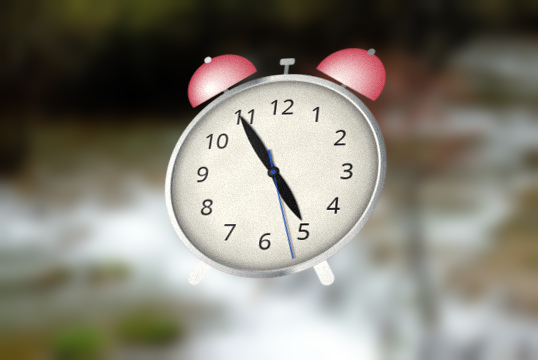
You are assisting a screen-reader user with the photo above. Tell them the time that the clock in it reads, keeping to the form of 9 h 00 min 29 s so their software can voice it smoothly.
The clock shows 4 h 54 min 27 s
